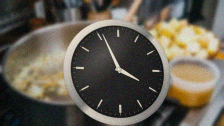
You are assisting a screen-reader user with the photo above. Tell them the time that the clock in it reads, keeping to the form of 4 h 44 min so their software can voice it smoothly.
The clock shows 3 h 56 min
